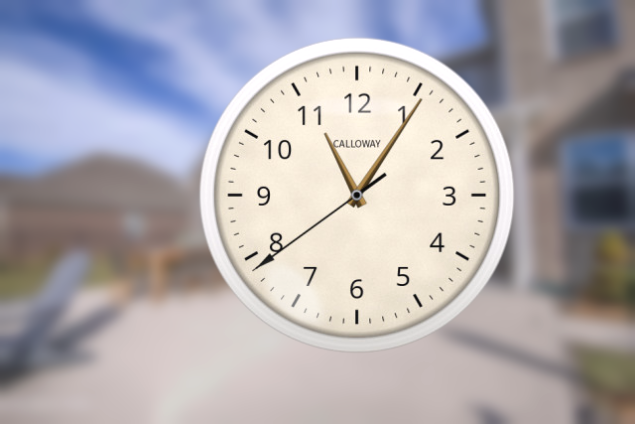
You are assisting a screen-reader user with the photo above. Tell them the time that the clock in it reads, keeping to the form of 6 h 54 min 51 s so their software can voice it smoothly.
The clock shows 11 h 05 min 39 s
